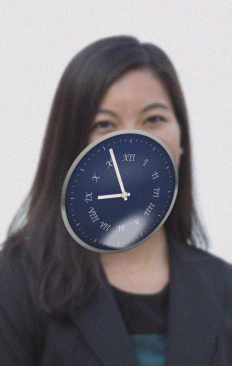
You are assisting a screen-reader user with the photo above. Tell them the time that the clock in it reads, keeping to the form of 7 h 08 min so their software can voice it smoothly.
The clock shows 8 h 56 min
